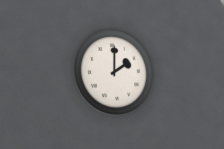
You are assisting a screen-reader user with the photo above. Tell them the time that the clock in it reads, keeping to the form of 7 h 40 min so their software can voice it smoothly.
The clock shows 2 h 01 min
